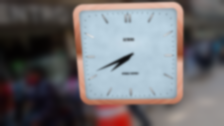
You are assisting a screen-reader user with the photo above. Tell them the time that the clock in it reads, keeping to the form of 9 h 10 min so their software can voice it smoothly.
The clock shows 7 h 41 min
